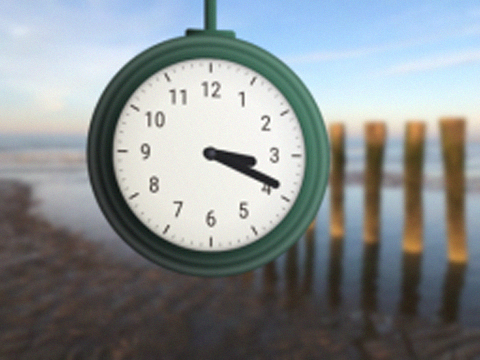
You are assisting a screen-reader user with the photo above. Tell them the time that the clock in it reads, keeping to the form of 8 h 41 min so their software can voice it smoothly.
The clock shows 3 h 19 min
